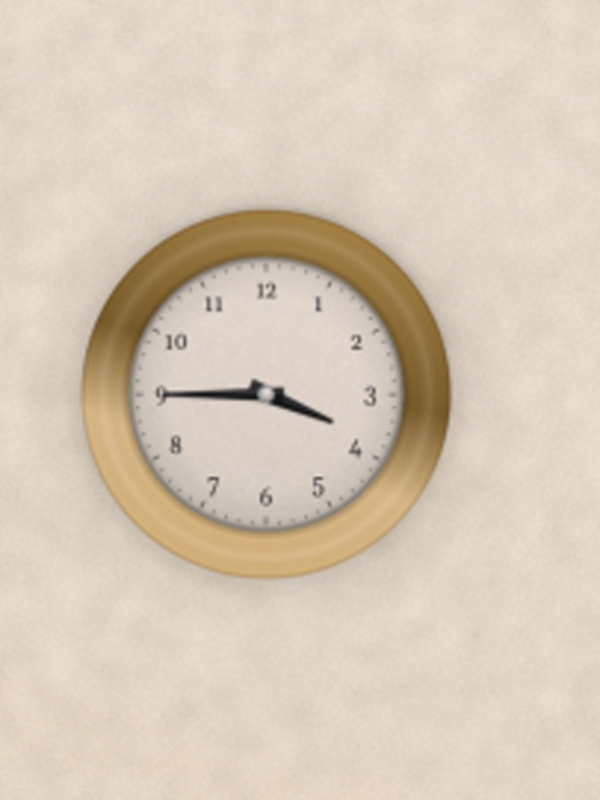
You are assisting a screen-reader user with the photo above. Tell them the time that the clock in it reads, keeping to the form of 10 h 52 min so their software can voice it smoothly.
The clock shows 3 h 45 min
